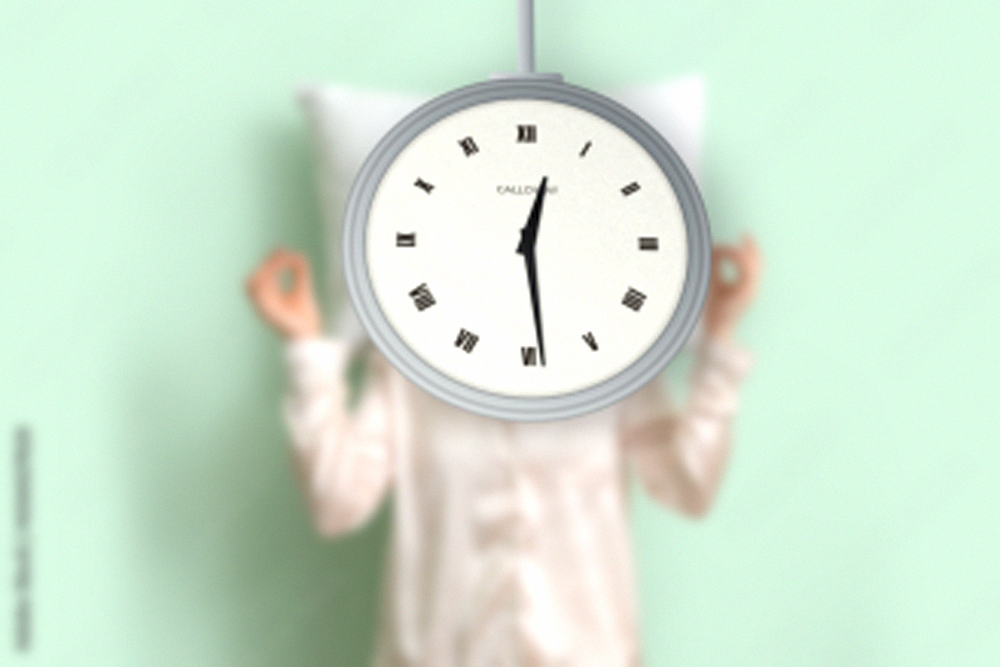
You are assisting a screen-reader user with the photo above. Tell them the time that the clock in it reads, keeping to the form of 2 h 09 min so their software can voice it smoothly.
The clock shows 12 h 29 min
